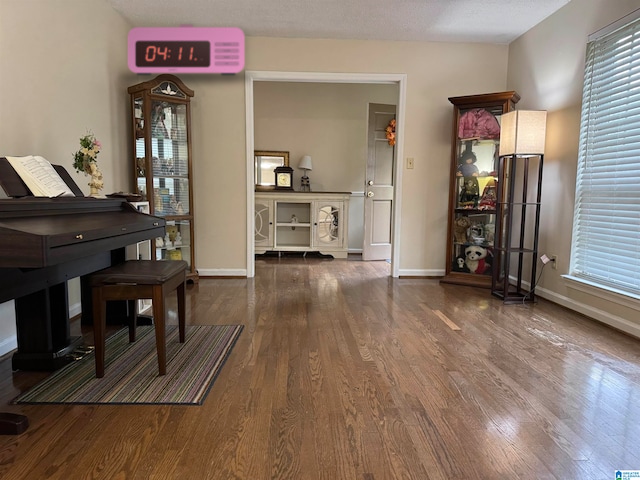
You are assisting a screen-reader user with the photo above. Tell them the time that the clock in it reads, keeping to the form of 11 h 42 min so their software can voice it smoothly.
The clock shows 4 h 11 min
